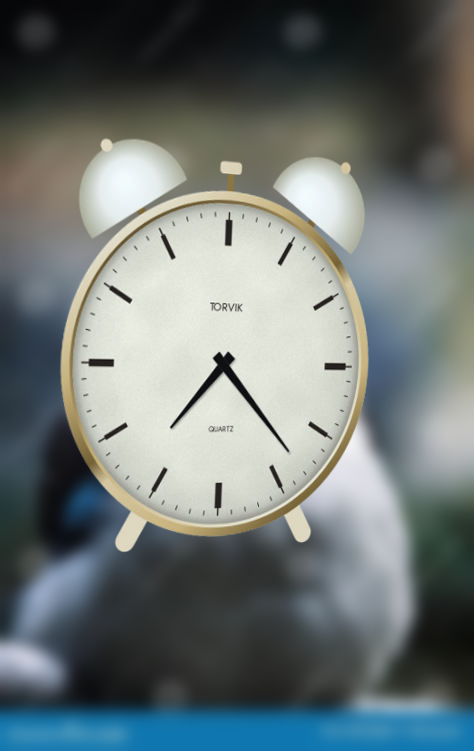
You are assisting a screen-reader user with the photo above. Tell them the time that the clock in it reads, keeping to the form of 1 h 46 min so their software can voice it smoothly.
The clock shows 7 h 23 min
